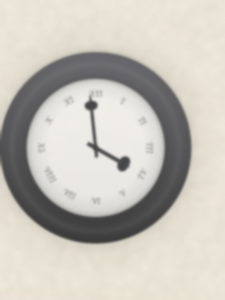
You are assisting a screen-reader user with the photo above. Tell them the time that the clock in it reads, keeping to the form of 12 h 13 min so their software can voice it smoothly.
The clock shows 3 h 59 min
